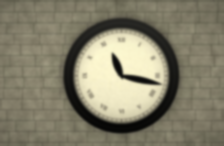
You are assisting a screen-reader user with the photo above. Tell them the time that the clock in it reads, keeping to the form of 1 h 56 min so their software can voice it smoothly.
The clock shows 11 h 17 min
